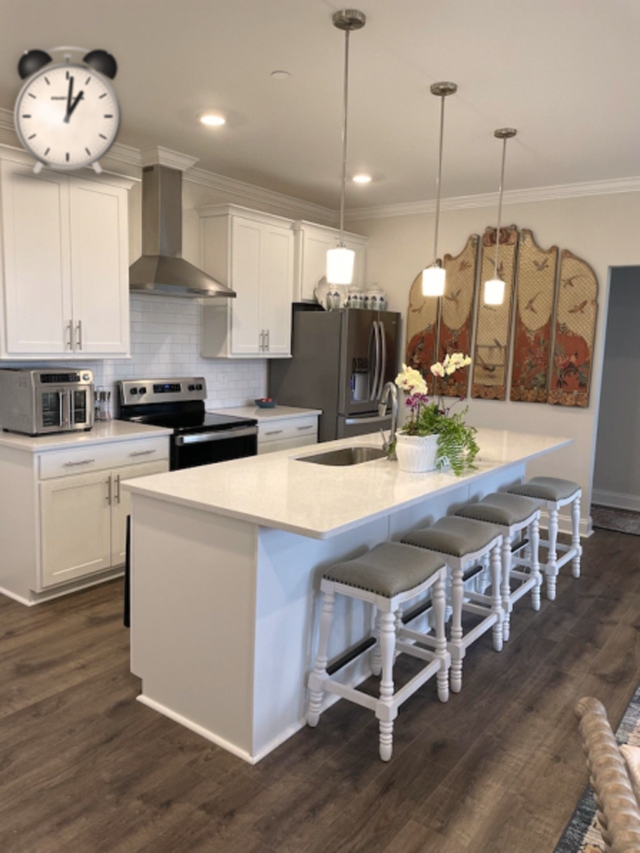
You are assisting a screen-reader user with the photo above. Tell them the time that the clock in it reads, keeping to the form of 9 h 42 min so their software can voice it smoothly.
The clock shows 1 h 01 min
